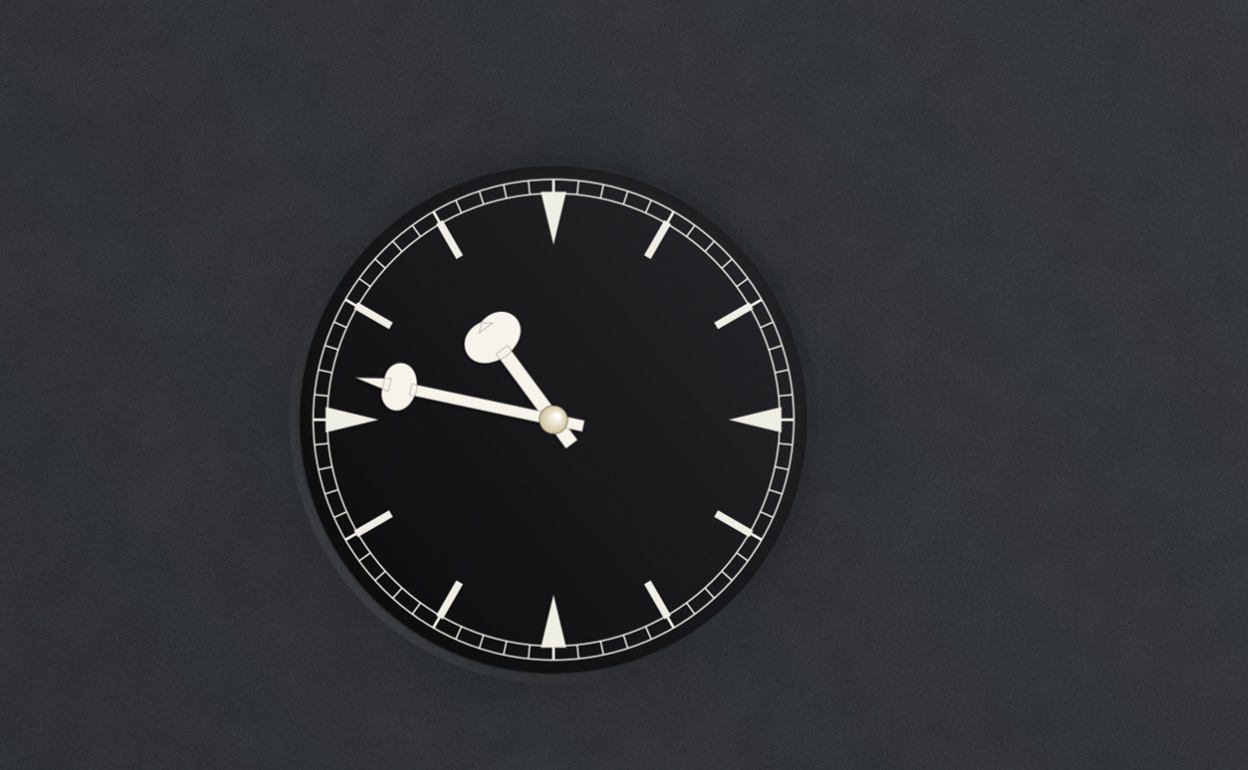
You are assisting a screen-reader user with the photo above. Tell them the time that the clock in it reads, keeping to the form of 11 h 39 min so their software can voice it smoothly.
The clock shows 10 h 47 min
